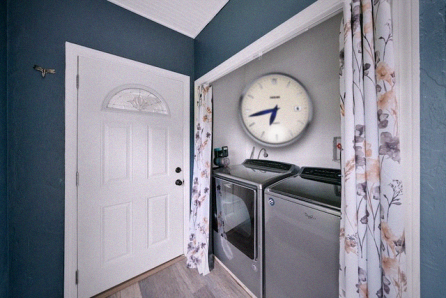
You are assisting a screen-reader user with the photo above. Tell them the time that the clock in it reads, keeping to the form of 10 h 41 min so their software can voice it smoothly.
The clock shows 6 h 43 min
